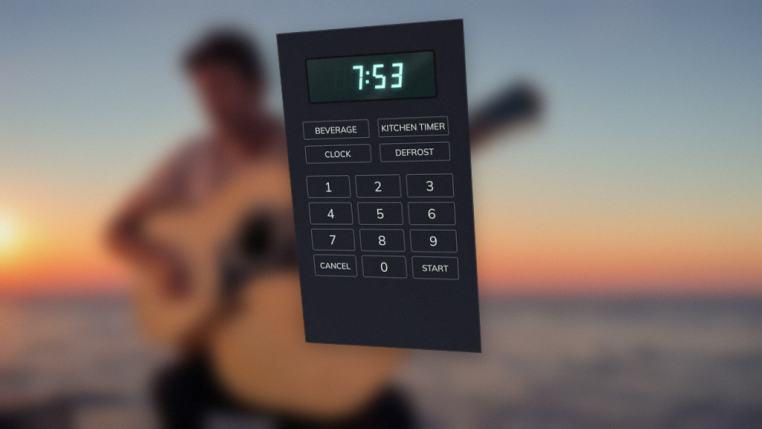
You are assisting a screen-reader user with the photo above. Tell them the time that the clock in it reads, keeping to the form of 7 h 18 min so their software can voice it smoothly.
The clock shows 7 h 53 min
